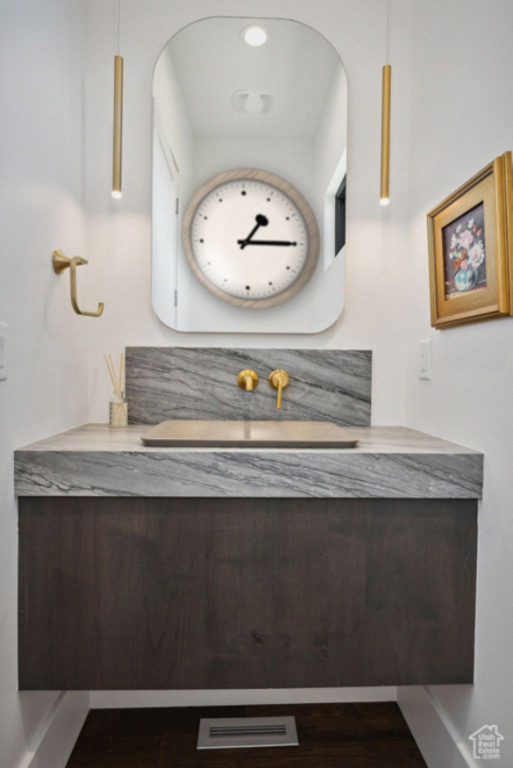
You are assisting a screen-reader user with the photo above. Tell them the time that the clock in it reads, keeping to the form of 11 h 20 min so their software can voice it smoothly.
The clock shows 1 h 15 min
